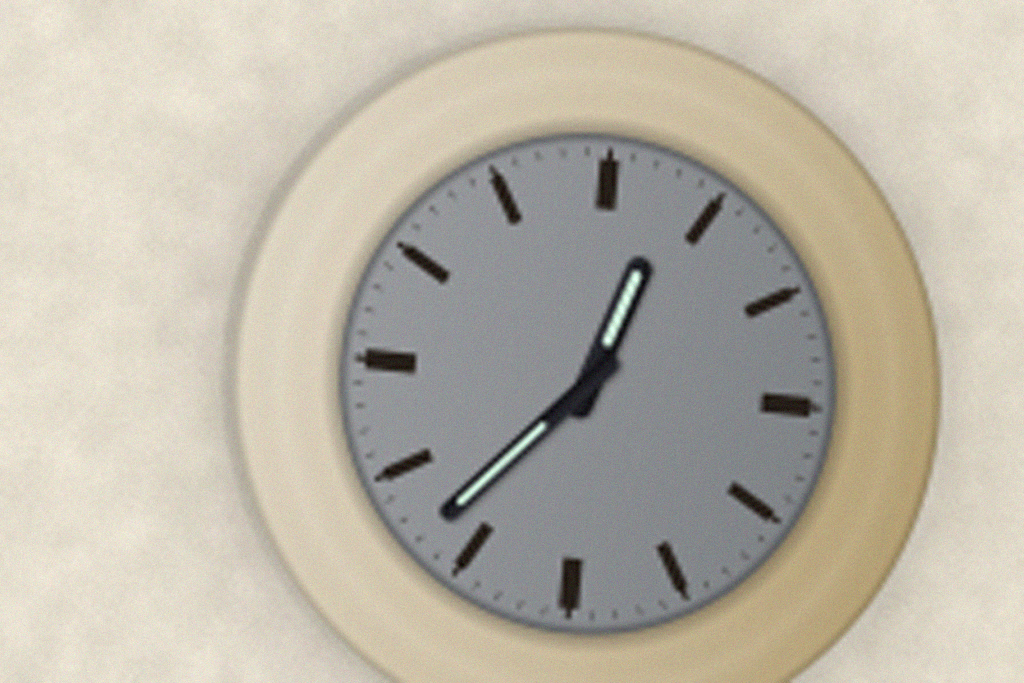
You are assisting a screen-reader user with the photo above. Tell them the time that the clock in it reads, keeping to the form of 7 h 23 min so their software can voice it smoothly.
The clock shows 12 h 37 min
